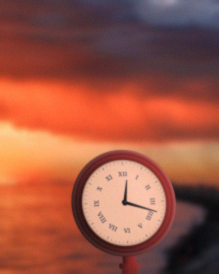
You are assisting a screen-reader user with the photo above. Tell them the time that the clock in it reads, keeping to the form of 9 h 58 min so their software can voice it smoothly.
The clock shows 12 h 18 min
